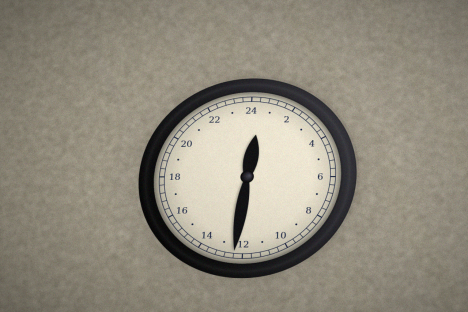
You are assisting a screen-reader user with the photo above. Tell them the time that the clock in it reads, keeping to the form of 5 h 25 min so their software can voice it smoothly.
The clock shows 0 h 31 min
